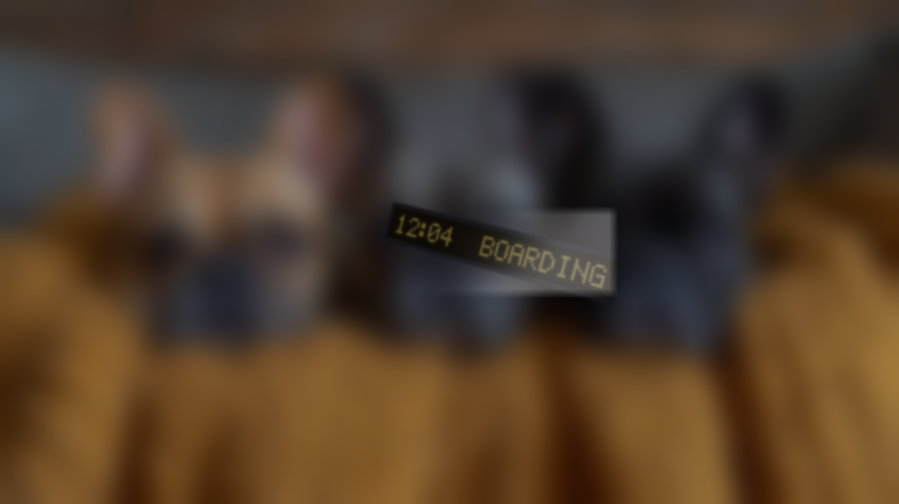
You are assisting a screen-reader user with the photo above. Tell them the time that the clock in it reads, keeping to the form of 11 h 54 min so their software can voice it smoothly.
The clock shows 12 h 04 min
